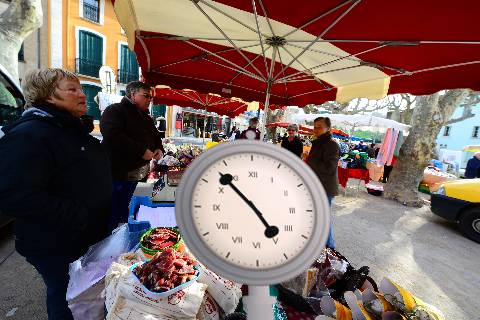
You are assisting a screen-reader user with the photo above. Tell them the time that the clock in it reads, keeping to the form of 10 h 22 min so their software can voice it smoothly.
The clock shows 4 h 53 min
